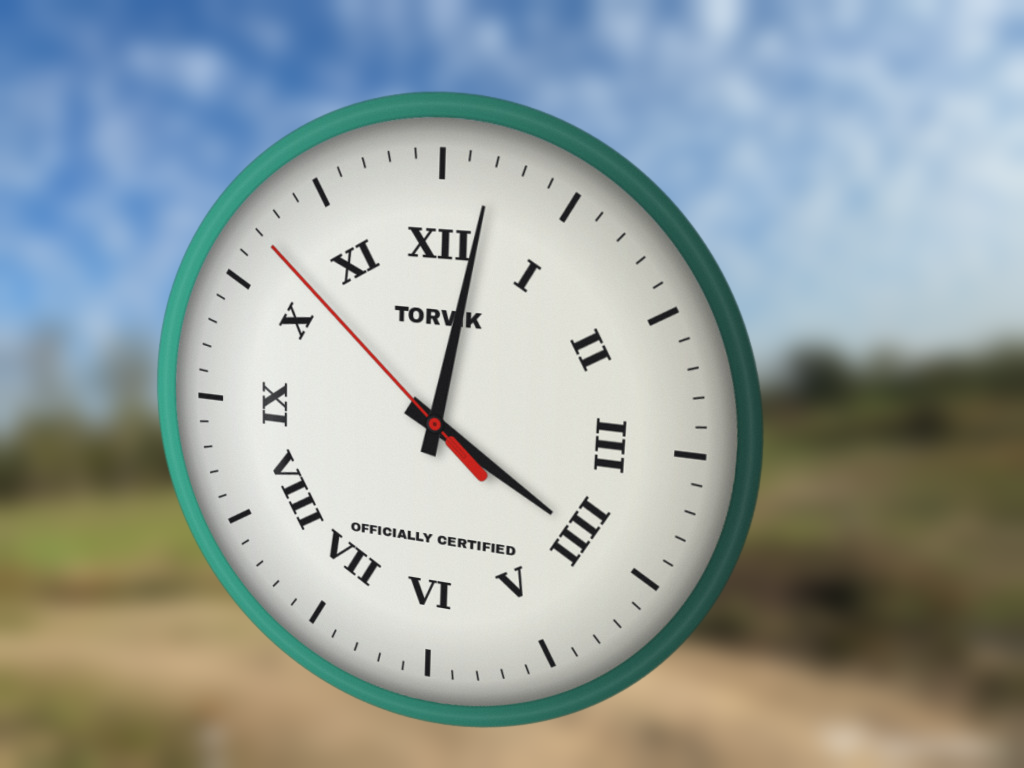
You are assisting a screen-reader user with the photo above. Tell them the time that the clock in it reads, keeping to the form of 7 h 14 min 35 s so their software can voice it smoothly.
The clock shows 4 h 01 min 52 s
